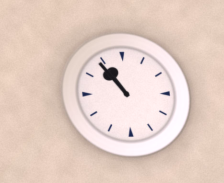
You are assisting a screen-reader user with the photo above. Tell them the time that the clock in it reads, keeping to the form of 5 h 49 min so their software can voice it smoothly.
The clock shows 10 h 54 min
